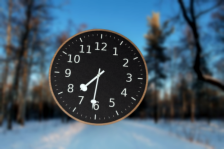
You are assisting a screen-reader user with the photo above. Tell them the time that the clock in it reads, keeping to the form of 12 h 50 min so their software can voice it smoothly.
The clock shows 7 h 31 min
